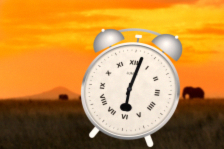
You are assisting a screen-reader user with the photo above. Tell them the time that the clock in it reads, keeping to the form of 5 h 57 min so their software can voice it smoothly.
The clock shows 6 h 02 min
